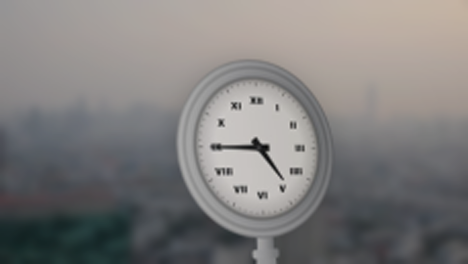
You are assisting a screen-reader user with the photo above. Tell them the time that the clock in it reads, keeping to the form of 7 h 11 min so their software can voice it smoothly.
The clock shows 4 h 45 min
